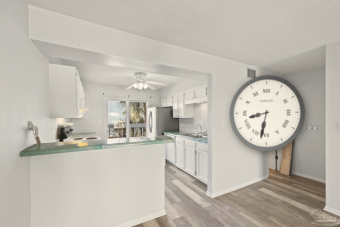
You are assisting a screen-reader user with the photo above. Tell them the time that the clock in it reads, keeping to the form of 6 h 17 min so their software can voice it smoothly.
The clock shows 8 h 32 min
